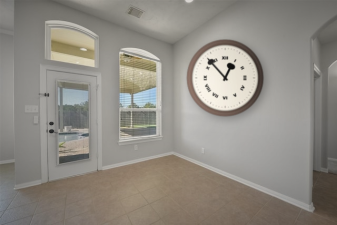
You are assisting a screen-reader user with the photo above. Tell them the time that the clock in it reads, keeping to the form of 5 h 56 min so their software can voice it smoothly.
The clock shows 12 h 53 min
